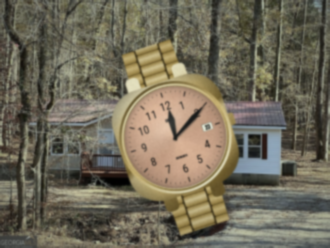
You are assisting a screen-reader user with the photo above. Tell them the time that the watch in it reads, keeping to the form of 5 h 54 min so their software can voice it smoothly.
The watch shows 12 h 10 min
